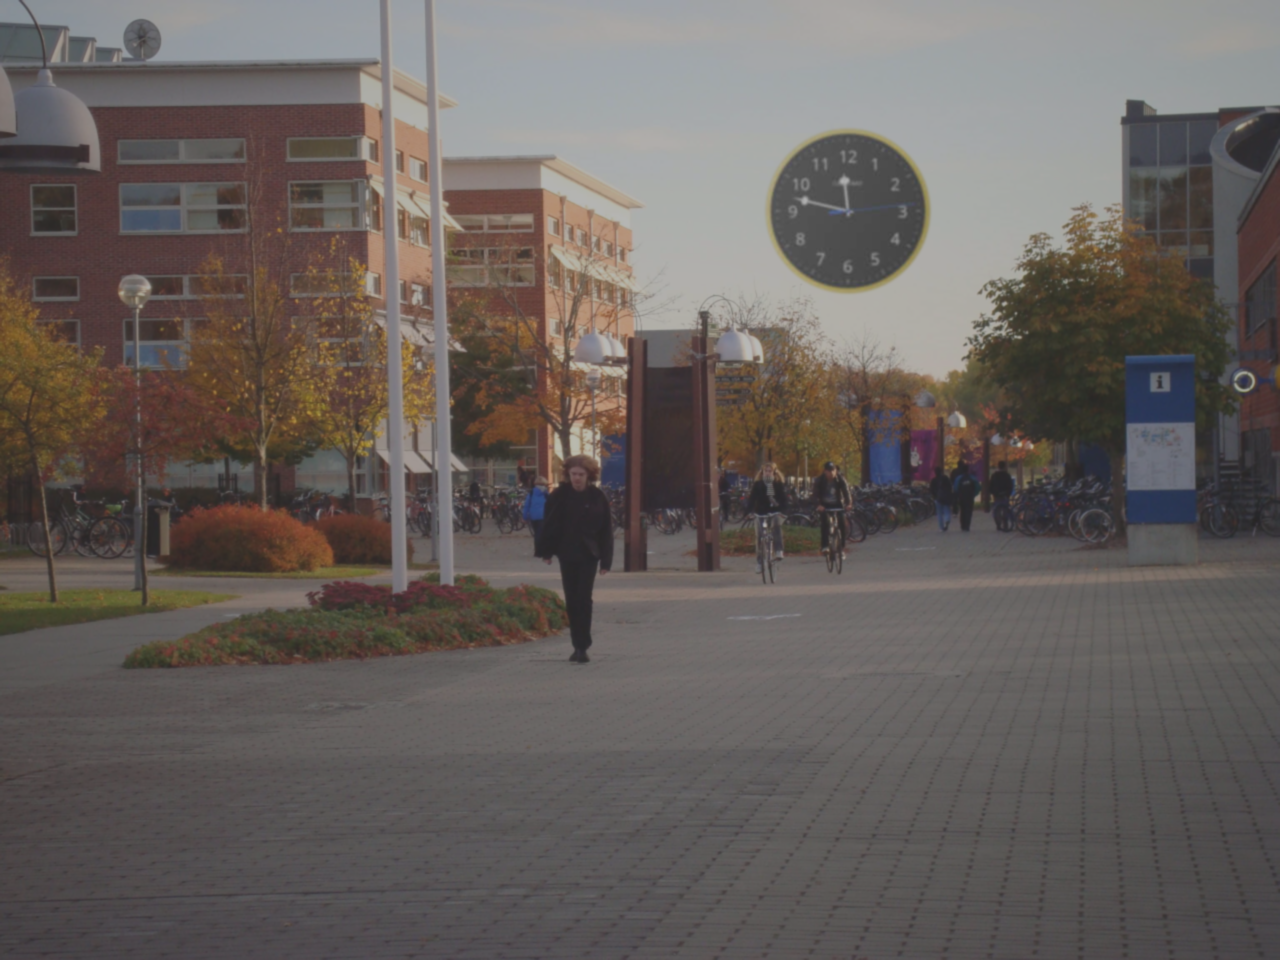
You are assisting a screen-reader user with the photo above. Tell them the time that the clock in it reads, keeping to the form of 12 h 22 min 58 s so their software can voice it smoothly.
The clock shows 11 h 47 min 14 s
